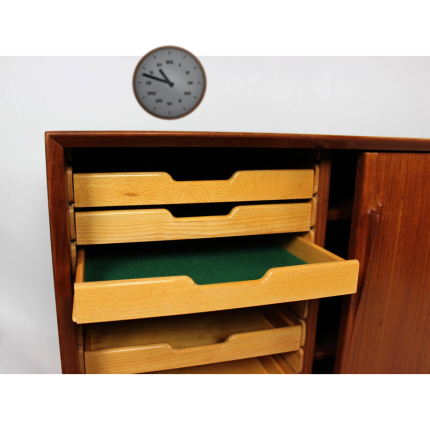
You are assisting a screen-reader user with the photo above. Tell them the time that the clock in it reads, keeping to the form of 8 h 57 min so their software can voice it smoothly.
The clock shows 10 h 48 min
